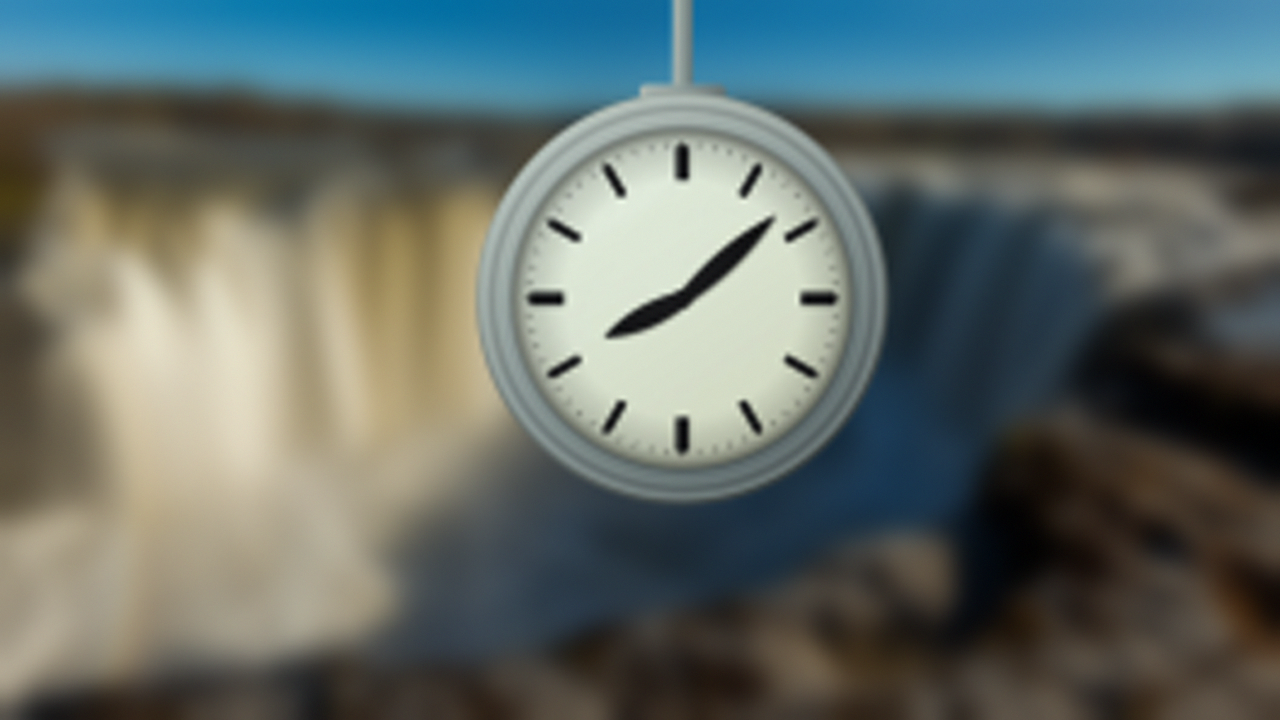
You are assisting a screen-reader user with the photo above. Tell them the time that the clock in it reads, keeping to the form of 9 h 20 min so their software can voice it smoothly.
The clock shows 8 h 08 min
